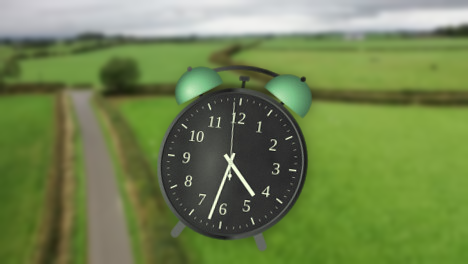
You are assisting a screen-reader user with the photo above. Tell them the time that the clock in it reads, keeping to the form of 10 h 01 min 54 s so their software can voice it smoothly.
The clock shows 4 h 31 min 59 s
